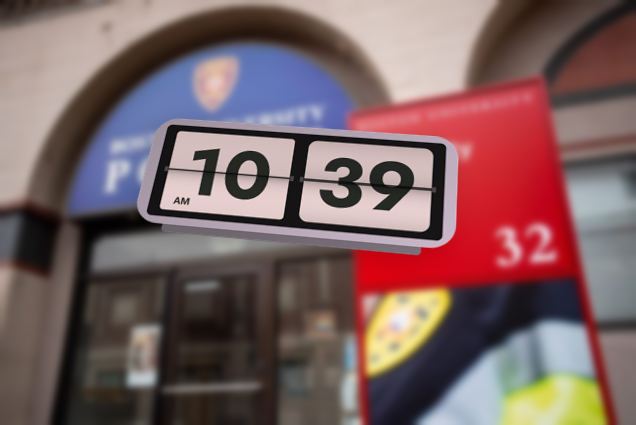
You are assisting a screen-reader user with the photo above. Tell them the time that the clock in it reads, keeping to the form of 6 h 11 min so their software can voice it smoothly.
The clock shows 10 h 39 min
